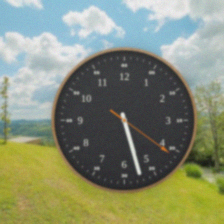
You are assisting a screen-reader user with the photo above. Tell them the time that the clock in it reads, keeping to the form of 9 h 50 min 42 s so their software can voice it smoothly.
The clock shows 5 h 27 min 21 s
